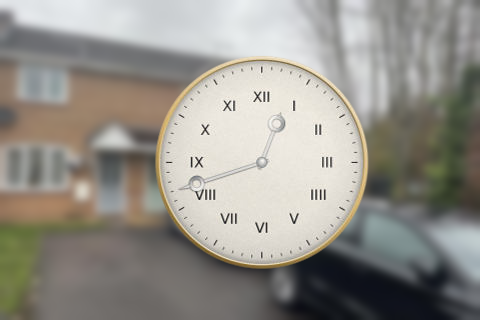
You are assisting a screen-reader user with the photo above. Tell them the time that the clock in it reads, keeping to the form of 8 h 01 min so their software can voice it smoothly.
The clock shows 12 h 42 min
